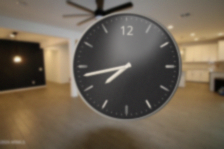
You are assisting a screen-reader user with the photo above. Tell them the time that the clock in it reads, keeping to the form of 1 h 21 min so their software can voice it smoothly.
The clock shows 7 h 43 min
